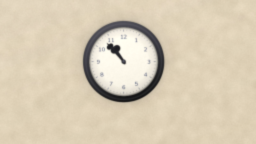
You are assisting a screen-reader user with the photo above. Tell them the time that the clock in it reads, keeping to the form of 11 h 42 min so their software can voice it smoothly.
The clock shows 10 h 53 min
